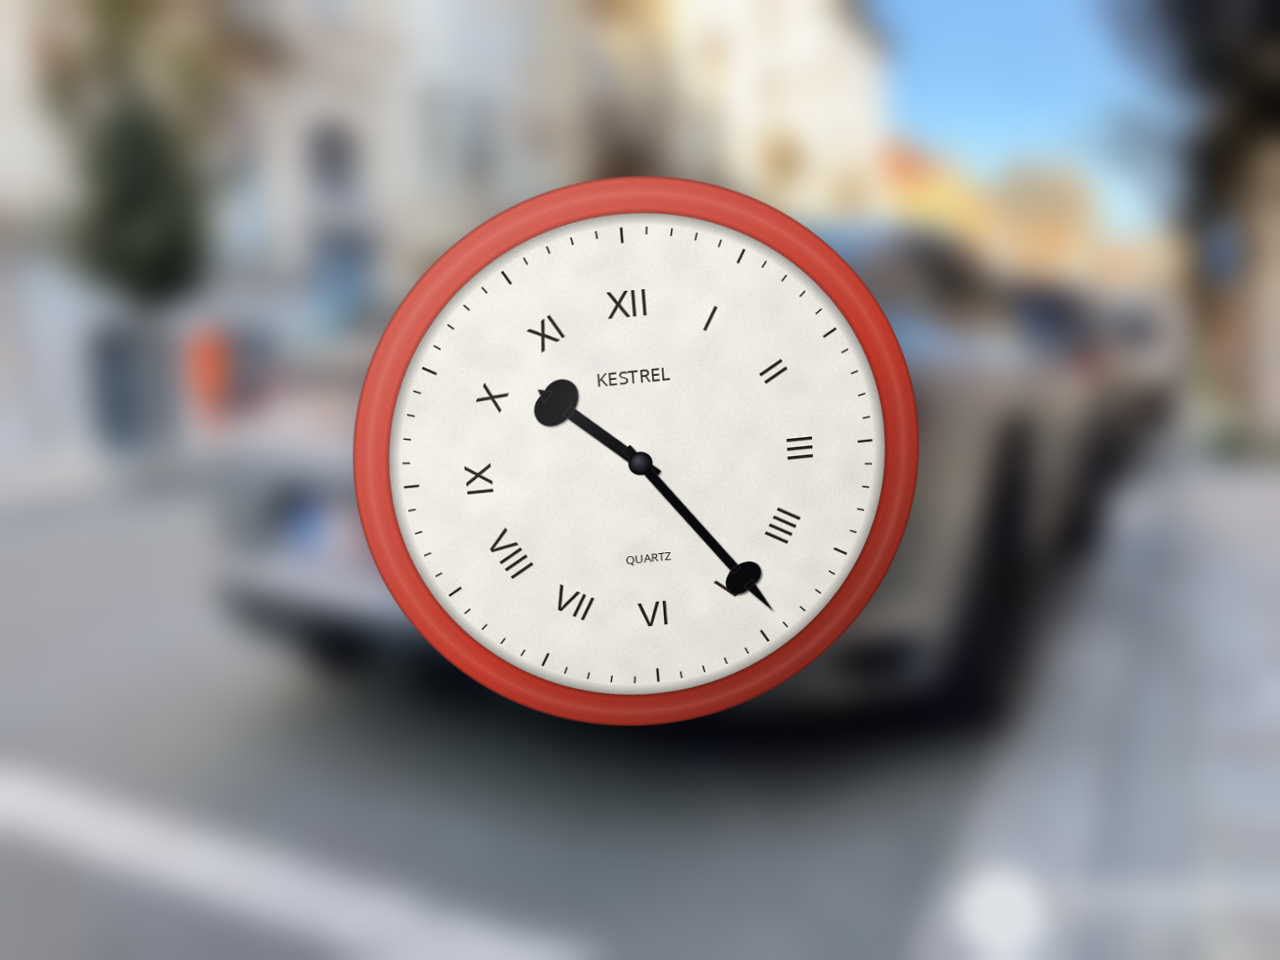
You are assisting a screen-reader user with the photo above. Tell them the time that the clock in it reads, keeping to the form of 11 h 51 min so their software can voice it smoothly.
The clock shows 10 h 24 min
